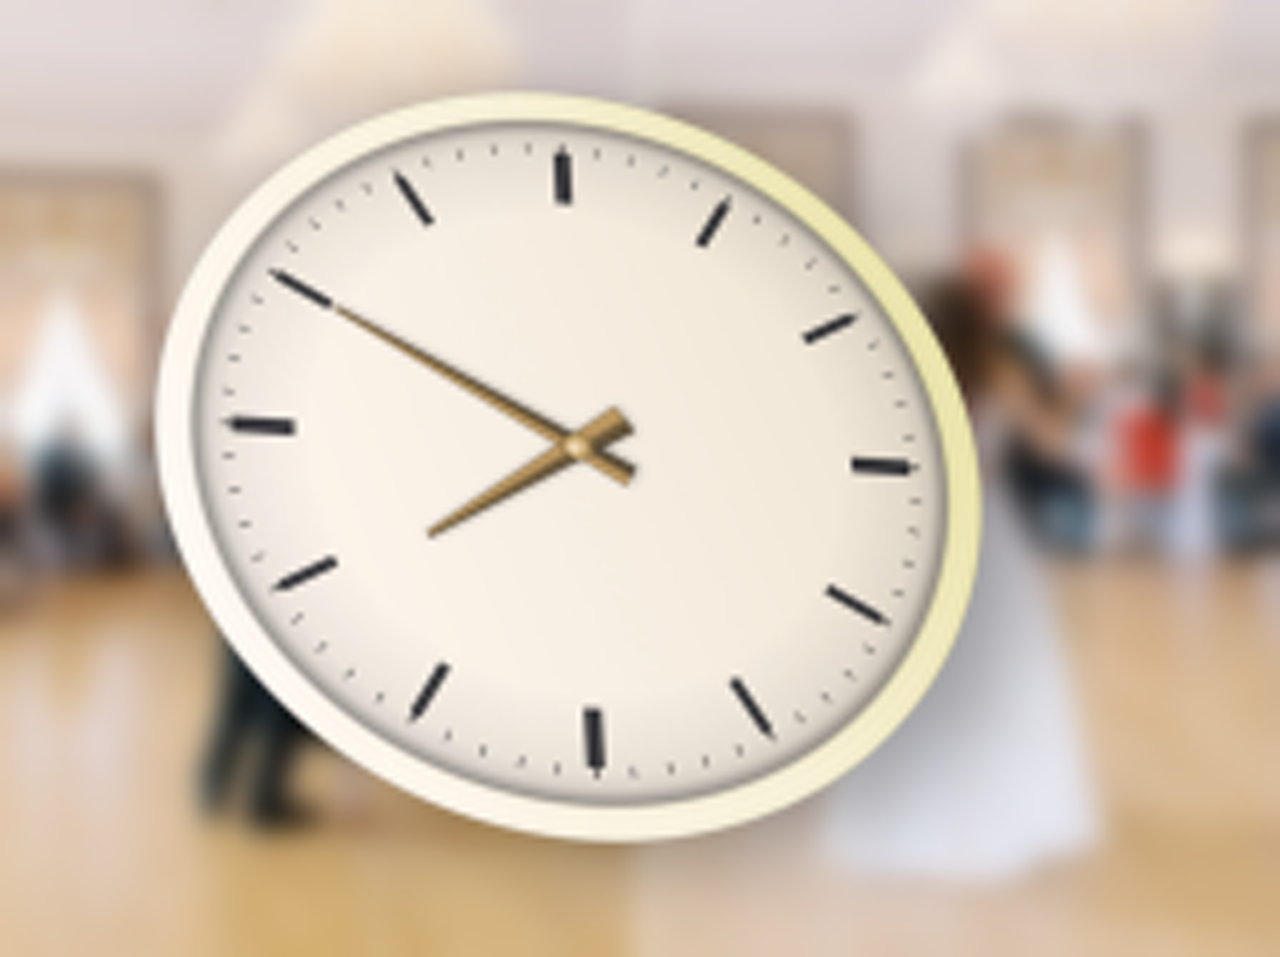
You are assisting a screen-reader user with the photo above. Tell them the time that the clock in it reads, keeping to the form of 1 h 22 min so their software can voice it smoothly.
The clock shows 7 h 50 min
